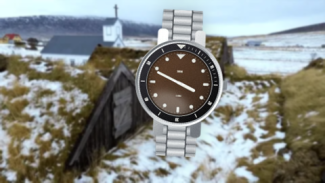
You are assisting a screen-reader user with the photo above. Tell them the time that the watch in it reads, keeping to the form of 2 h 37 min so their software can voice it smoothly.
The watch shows 3 h 49 min
